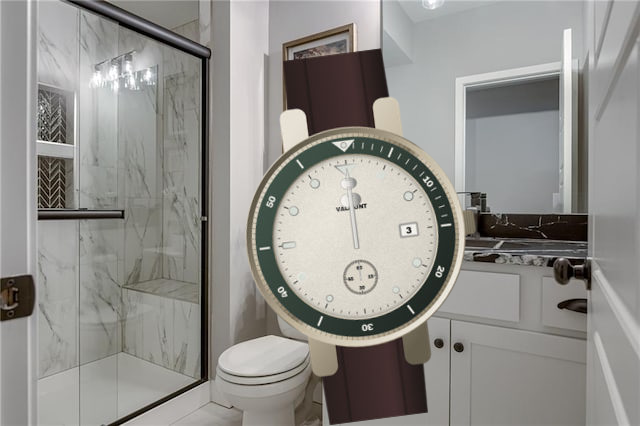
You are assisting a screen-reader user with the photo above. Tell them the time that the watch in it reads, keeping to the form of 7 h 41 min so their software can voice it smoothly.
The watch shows 12 h 00 min
